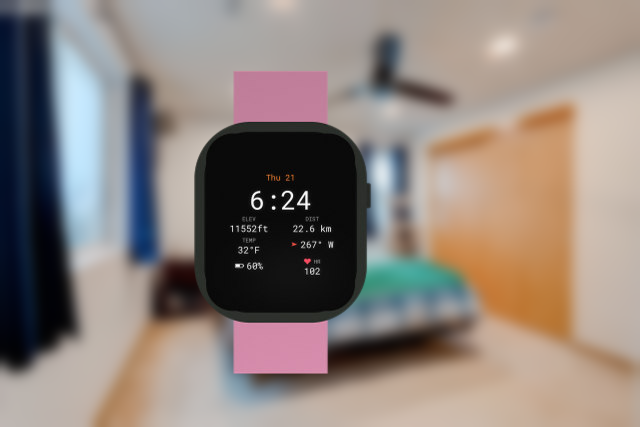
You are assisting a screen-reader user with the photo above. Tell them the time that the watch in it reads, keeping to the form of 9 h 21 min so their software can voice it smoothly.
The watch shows 6 h 24 min
